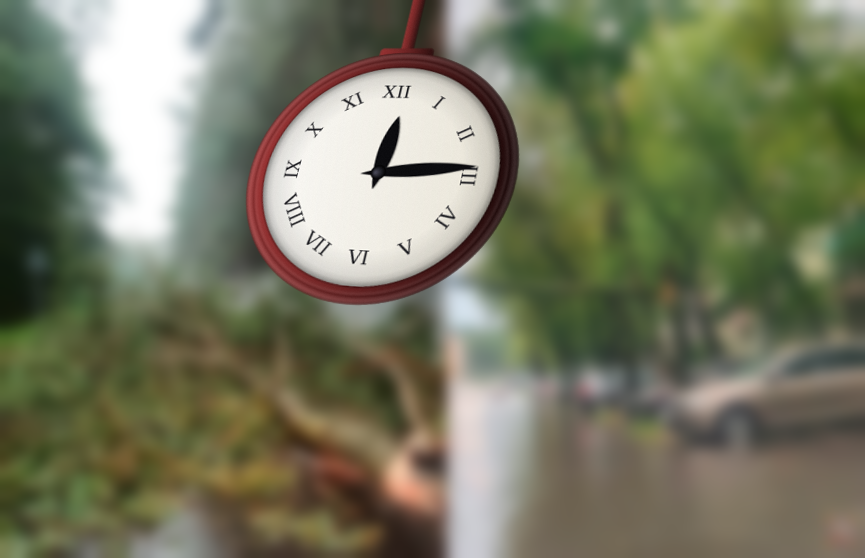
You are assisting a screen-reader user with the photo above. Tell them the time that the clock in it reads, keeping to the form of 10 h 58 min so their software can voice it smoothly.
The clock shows 12 h 14 min
